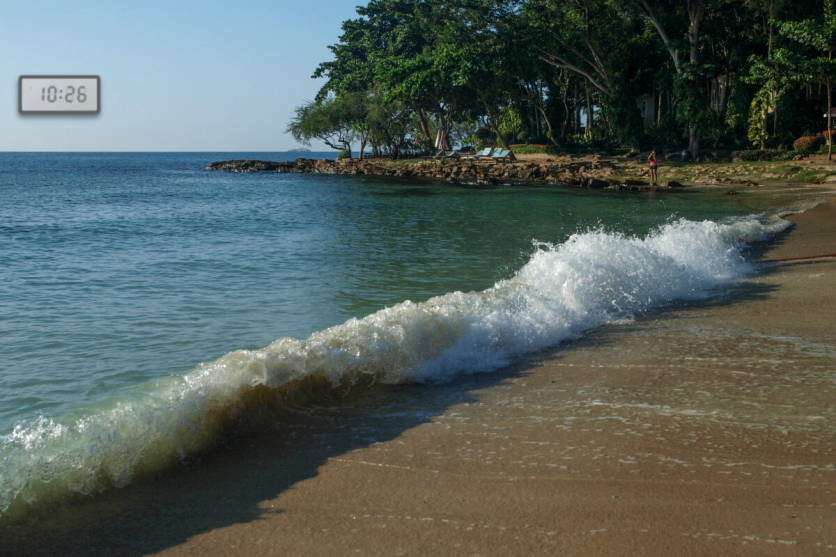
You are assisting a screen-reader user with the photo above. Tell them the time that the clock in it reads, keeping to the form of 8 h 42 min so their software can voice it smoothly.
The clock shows 10 h 26 min
